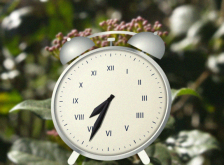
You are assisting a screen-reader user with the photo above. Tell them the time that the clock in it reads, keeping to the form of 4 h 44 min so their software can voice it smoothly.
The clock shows 7 h 34 min
